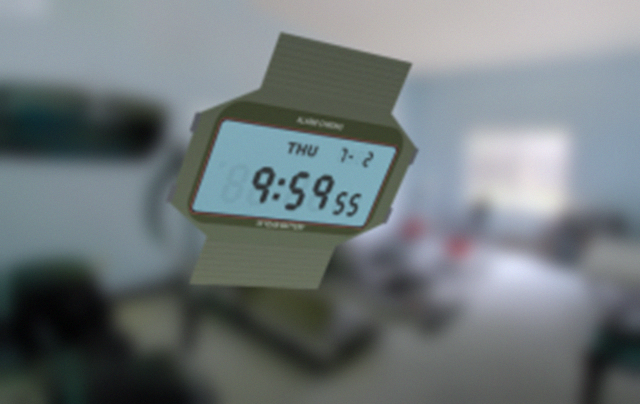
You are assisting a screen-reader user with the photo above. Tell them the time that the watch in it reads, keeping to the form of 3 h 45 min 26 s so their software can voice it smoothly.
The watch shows 9 h 59 min 55 s
